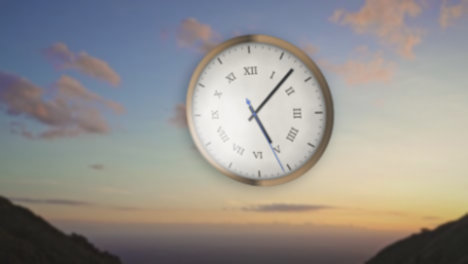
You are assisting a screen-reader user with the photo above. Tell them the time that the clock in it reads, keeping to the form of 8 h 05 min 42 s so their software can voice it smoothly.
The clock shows 5 h 07 min 26 s
